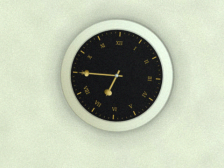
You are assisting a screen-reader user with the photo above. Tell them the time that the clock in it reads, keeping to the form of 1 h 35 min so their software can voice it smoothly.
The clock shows 6 h 45 min
